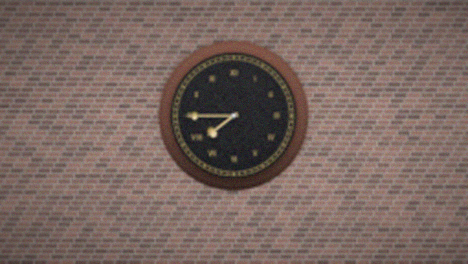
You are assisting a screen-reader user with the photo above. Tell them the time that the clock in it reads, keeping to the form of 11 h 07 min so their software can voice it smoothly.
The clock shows 7 h 45 min
